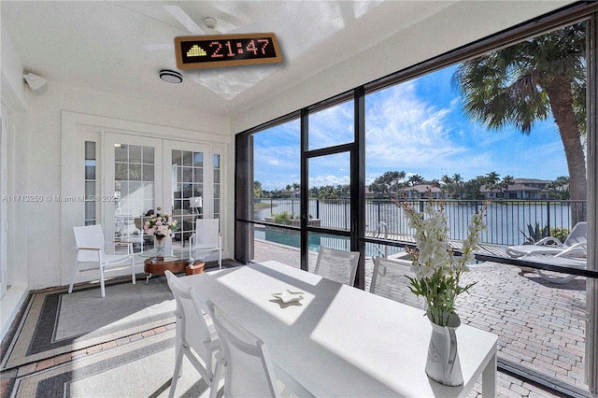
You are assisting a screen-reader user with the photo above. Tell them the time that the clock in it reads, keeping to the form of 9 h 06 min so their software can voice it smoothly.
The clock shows 21 h 47 min
